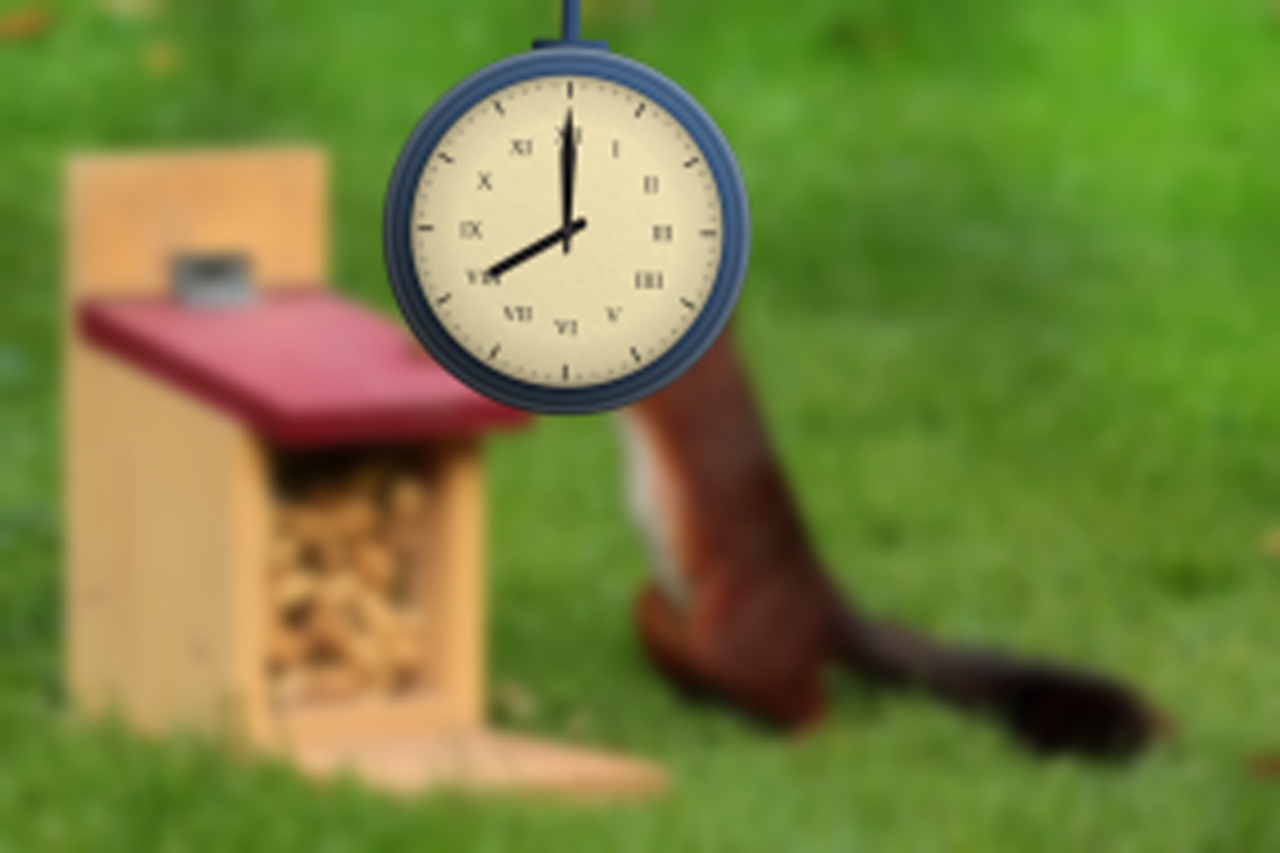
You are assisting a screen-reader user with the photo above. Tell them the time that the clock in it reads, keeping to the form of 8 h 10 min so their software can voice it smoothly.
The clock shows 8 h 00 min
